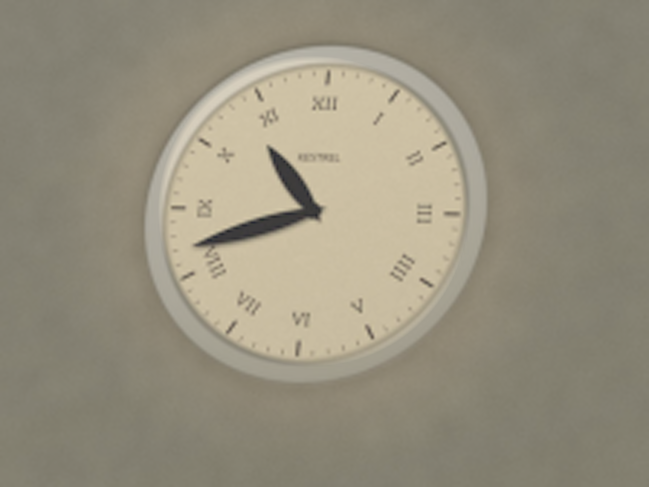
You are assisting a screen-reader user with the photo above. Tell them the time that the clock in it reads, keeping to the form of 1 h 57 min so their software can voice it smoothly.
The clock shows 10 h 42 min
